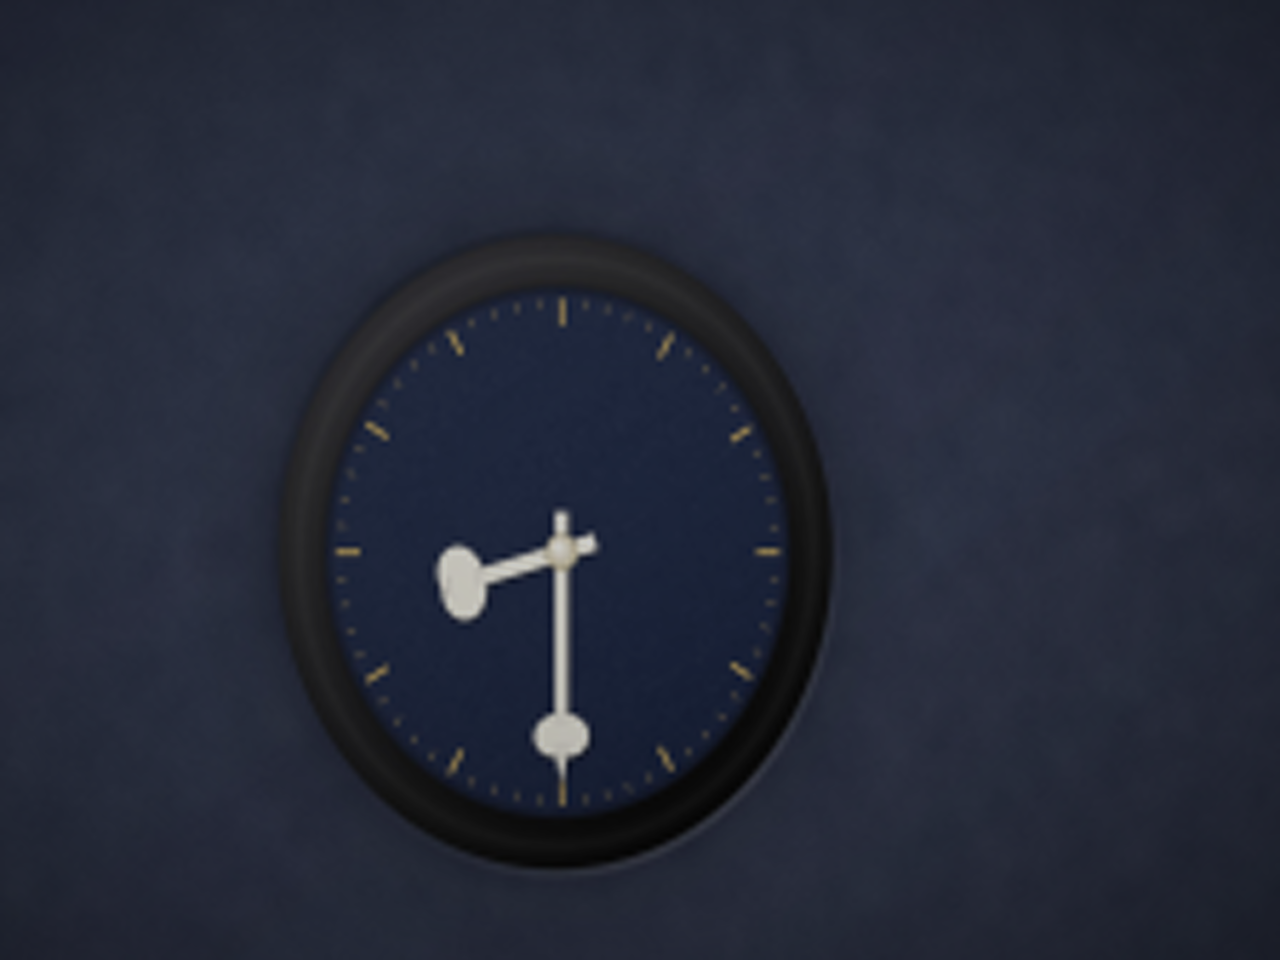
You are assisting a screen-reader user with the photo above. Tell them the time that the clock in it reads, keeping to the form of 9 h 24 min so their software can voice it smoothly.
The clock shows 8 h 30 min
